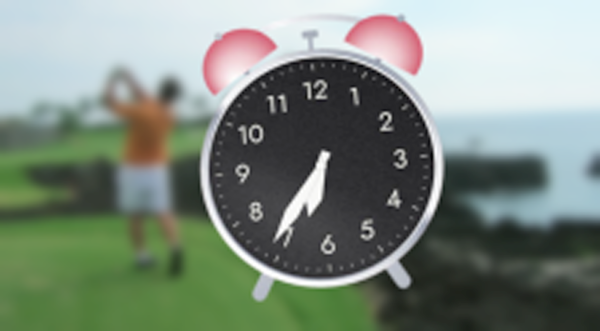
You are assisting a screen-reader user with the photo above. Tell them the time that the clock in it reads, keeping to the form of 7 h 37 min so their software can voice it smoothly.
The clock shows 6 h 36 min
